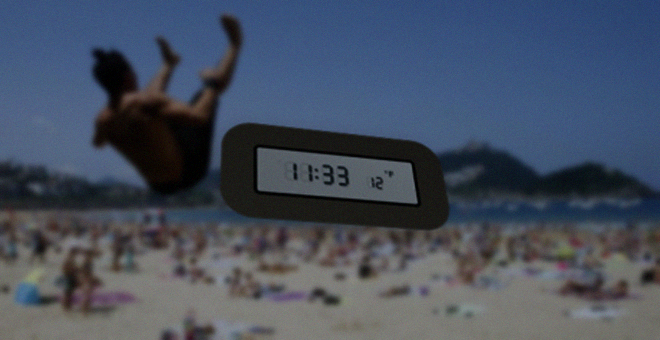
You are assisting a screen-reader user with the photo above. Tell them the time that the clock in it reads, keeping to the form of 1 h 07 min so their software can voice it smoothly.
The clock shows 11 h 33 min
